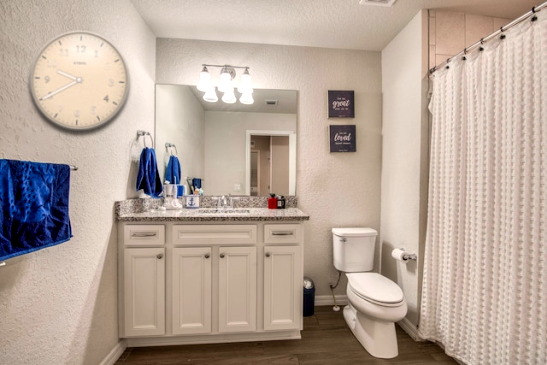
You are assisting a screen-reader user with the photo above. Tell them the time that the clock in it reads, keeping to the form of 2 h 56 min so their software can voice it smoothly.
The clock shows 9 h 40 min
